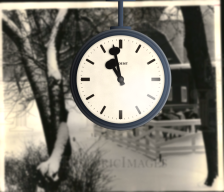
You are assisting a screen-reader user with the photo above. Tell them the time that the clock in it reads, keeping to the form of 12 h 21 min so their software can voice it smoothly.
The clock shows 10 h 58 min
